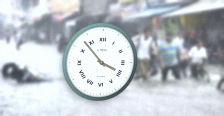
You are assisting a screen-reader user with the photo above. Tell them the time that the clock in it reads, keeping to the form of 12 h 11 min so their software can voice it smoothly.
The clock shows 3 h 53 min
